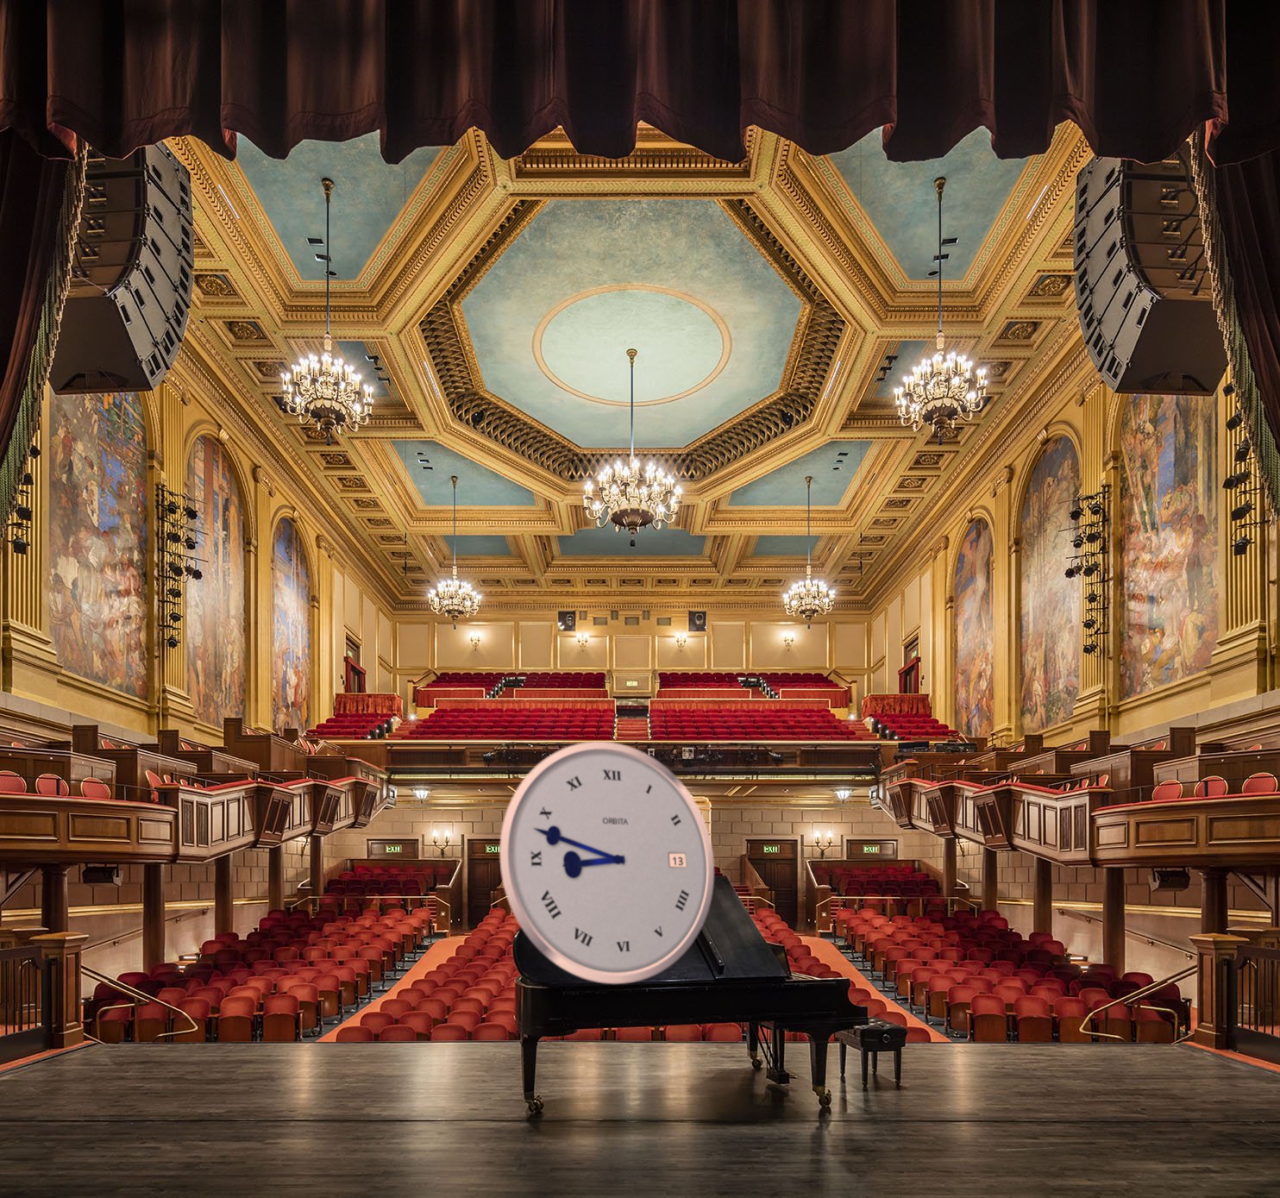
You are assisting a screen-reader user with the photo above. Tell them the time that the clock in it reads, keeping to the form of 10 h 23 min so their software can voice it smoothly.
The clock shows 8 h 48 min
